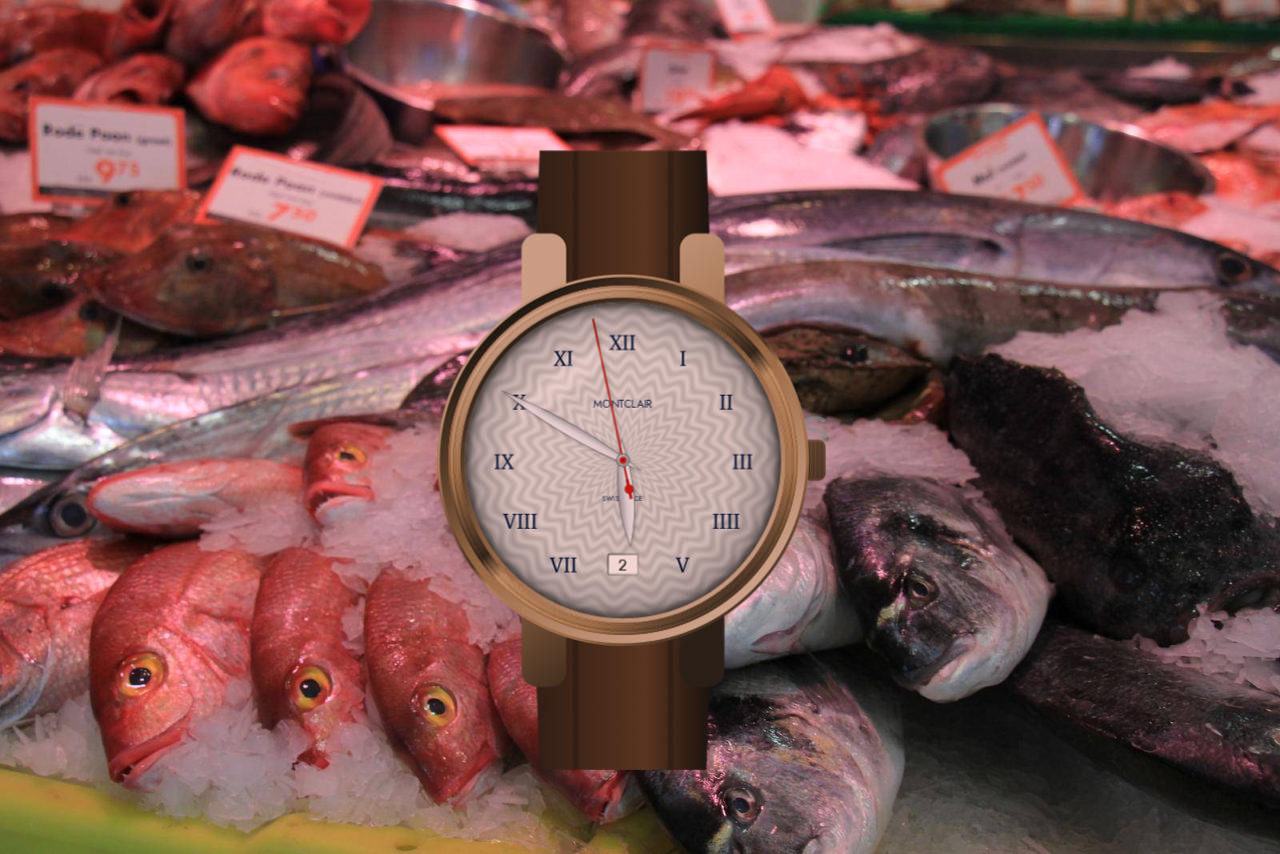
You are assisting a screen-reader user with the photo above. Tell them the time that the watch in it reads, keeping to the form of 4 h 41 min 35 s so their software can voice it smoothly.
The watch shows 5 h 49 min 58 s
